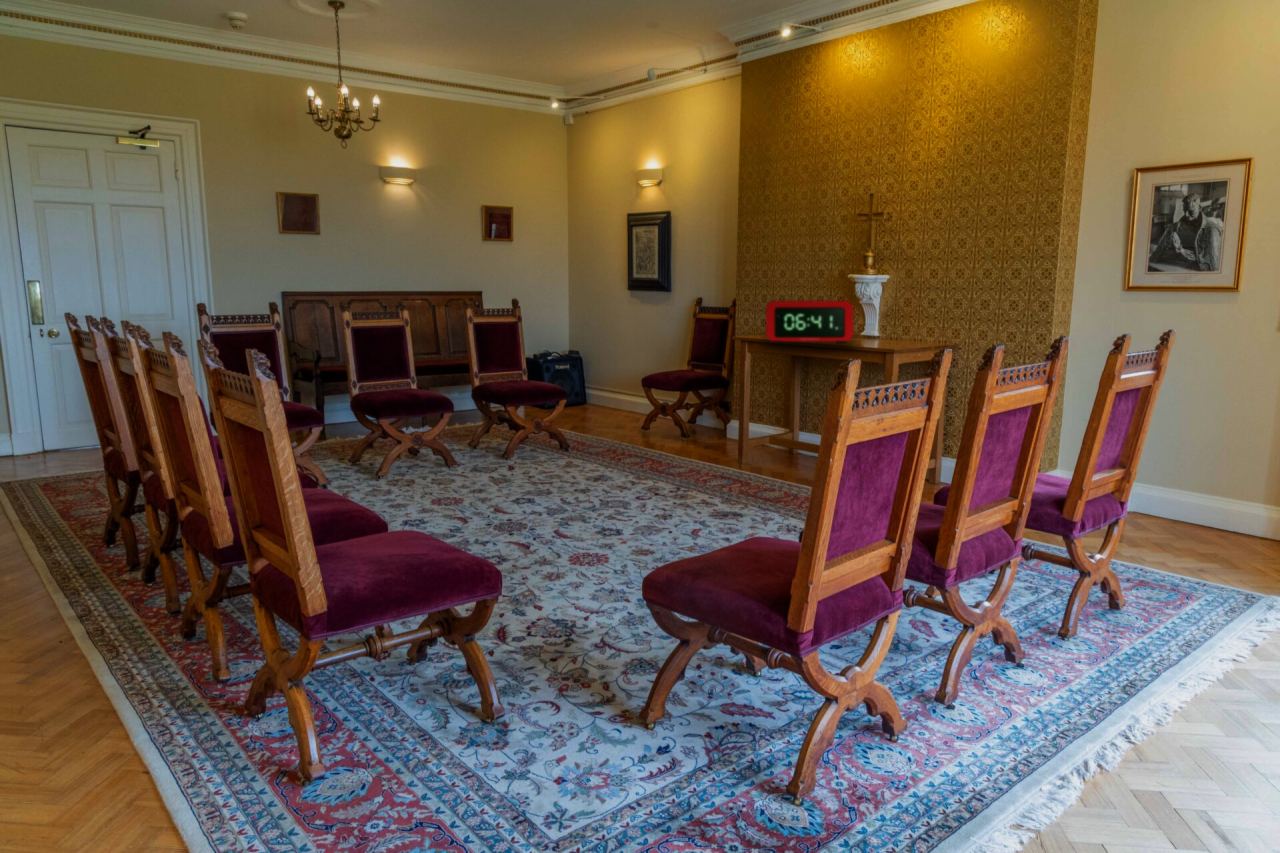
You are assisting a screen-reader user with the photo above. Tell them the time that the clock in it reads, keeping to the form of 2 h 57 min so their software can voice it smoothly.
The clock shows 6 h 41 min
